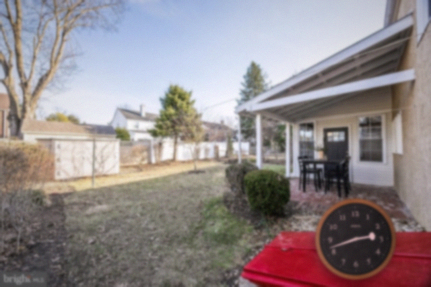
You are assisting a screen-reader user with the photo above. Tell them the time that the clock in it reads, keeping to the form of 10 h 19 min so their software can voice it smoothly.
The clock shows 2 h 42 min
